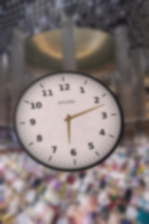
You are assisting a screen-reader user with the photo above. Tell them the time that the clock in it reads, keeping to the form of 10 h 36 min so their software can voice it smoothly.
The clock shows 6 h 12 min
